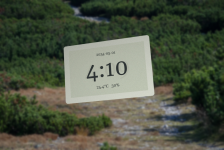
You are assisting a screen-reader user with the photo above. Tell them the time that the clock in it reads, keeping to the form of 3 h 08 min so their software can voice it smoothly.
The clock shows 4 h 10 min
